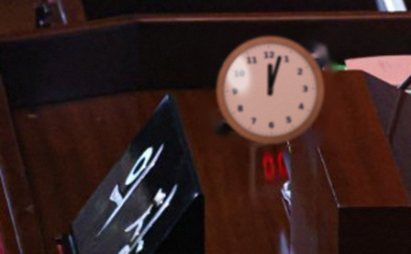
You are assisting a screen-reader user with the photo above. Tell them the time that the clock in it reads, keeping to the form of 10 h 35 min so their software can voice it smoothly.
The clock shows 12 h 03 min
